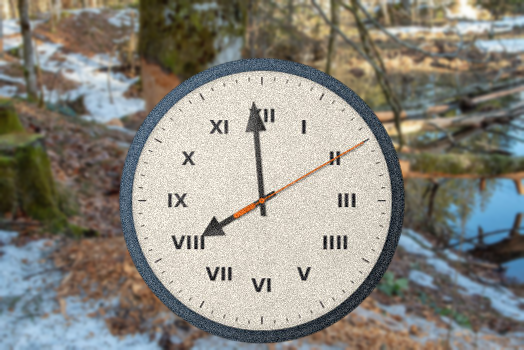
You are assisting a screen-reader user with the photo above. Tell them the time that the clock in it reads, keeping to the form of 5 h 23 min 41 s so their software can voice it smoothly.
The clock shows 7 h 59 min 10 s
